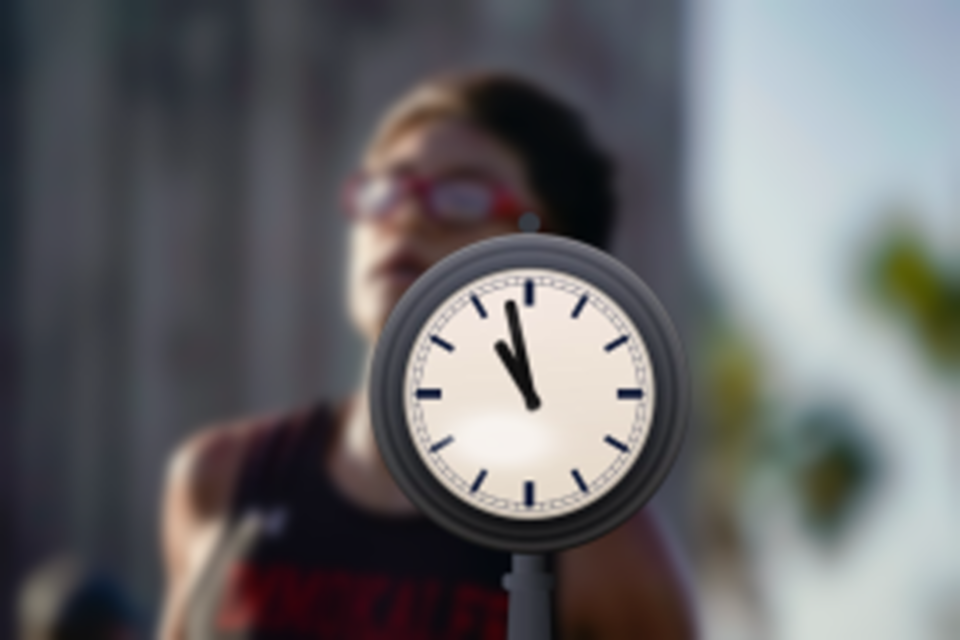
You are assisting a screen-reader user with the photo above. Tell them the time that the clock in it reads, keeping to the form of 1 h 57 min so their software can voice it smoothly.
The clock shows 10 h 58 min
